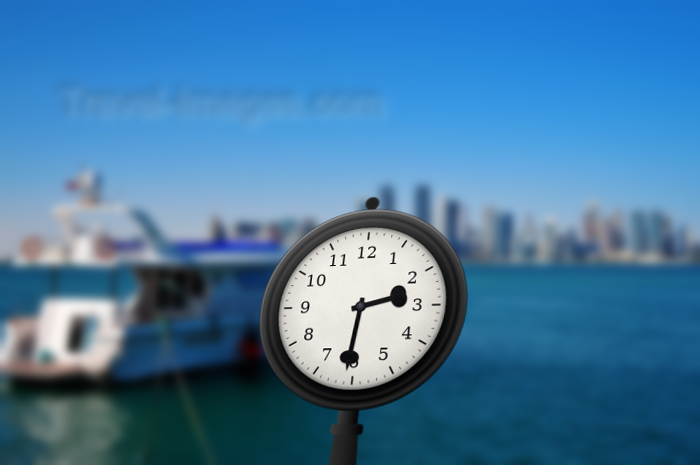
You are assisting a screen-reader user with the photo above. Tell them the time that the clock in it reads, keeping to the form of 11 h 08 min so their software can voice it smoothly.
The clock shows 2 h 31 min
